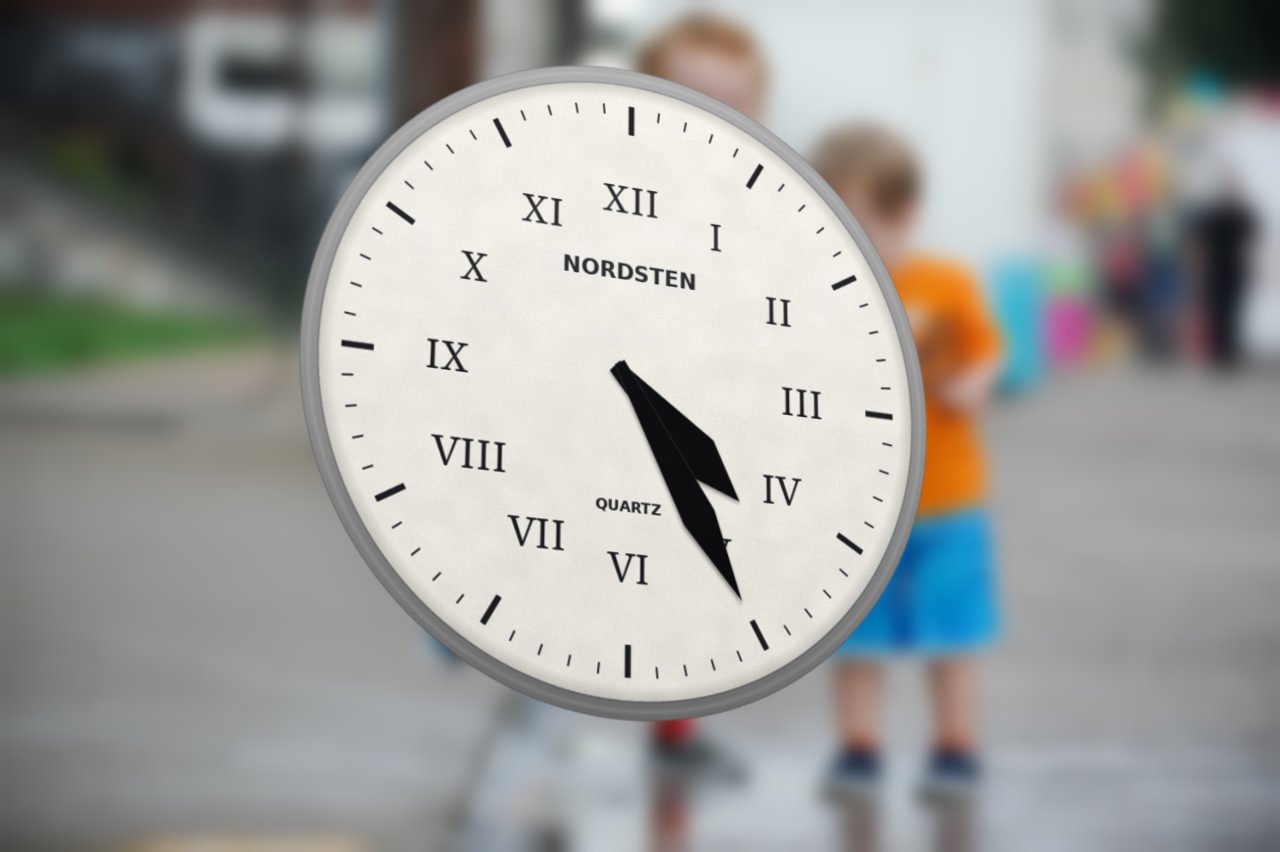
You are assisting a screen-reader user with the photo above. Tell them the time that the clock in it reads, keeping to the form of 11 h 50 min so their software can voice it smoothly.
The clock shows 4 h 25 min
